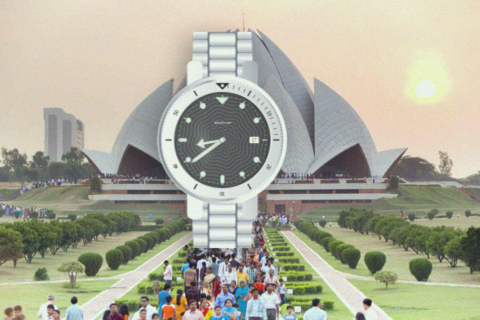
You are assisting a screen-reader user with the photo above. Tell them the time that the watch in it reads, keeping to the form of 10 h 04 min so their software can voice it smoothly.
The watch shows 8 h 39 min
